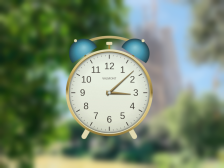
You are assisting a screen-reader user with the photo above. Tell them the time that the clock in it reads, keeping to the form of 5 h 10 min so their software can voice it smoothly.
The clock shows 3 h 08 min
